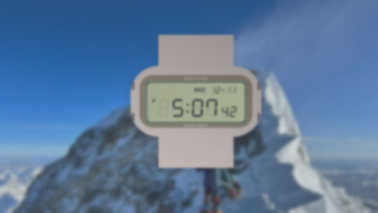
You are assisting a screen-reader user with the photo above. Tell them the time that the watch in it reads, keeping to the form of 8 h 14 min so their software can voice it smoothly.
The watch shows 5 h 07 min
